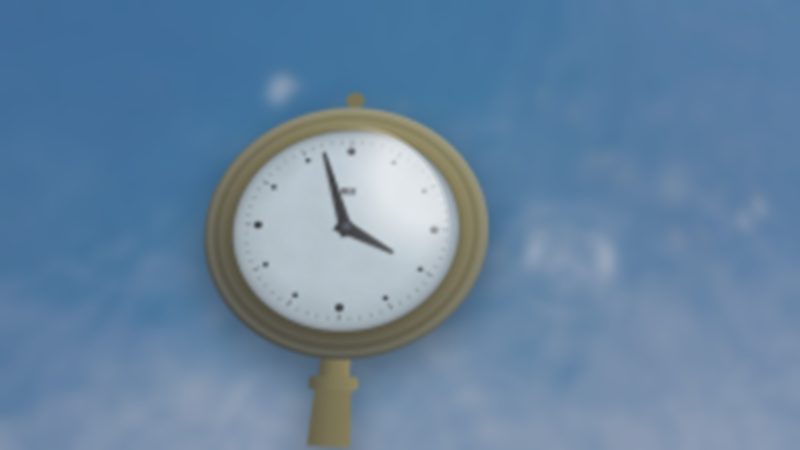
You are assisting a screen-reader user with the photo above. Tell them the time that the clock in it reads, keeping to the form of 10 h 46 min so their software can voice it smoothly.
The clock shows 3 h 57 min
